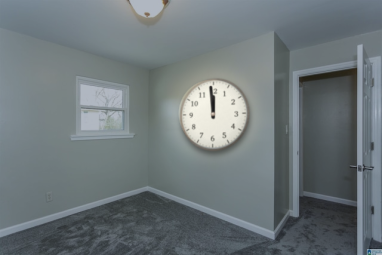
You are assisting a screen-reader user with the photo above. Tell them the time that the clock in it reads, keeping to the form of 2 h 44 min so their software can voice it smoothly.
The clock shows 11 h 59 min
